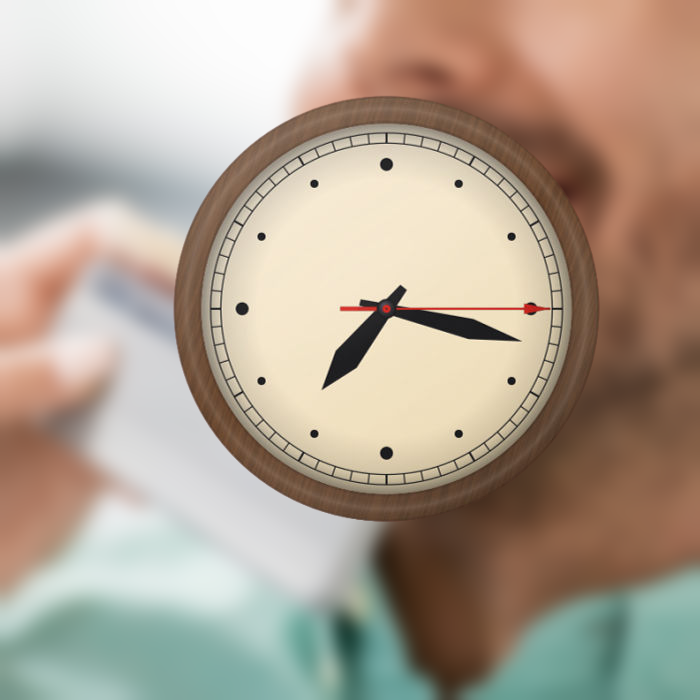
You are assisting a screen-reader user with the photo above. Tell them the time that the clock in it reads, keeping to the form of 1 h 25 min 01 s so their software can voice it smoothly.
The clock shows 7 h 17 min 15 s
